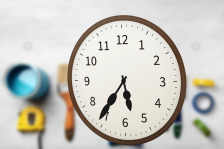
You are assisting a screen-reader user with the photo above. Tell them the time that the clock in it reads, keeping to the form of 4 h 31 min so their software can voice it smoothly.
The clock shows 5 h 36 min
